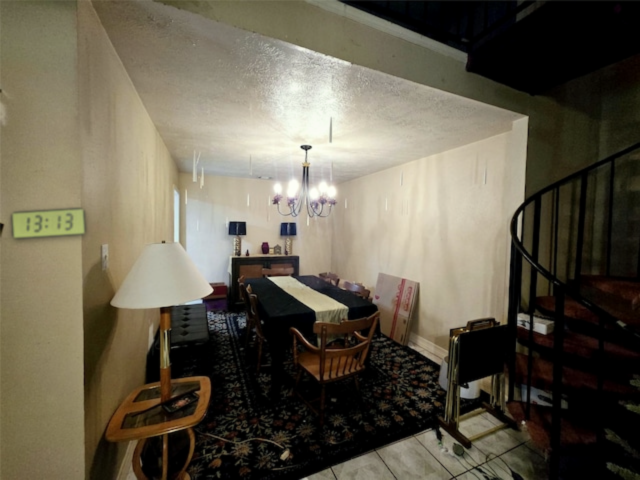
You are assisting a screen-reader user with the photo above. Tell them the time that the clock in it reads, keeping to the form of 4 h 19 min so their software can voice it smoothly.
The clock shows 13 h 13 min
